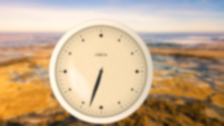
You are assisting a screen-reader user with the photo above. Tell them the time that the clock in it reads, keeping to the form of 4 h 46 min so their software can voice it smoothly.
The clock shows 6 h 33 min
